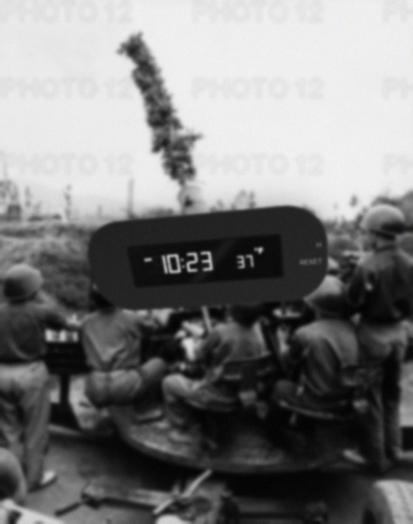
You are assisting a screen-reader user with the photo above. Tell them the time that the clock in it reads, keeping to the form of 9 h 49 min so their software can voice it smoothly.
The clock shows 10 h 23 min
